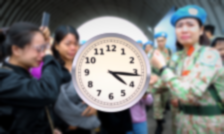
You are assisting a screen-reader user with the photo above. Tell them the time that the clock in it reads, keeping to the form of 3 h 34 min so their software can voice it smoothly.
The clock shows 4 h 16 min
